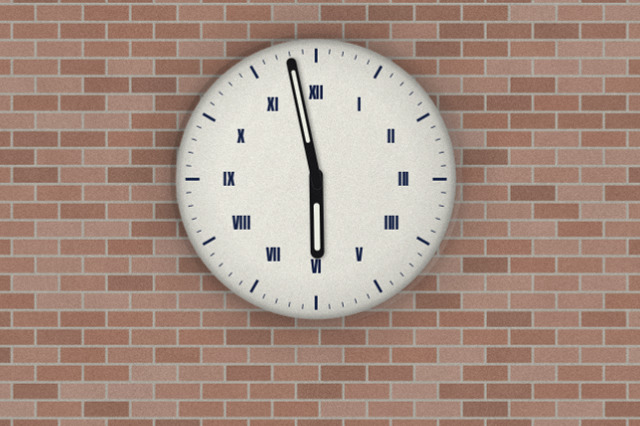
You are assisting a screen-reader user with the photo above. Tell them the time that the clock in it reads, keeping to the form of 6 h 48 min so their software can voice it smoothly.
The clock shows 5 h 58 min
